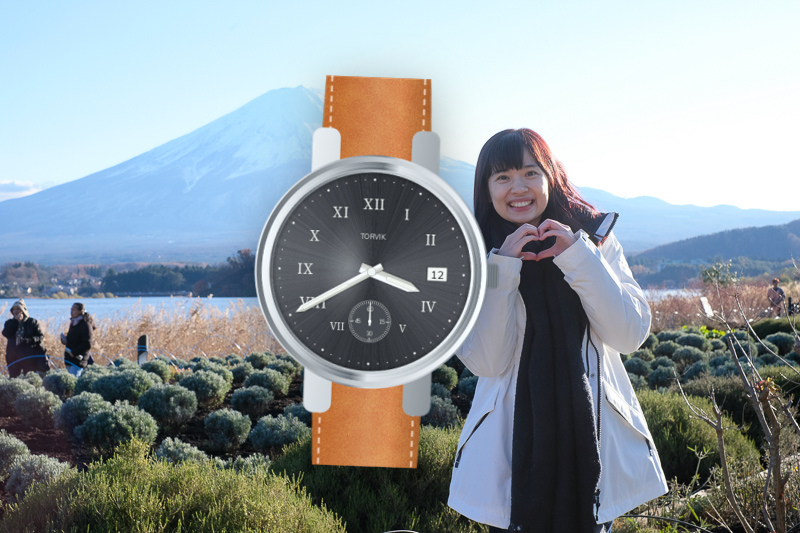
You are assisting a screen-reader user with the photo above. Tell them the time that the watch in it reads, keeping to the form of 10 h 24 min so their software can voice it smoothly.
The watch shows 3 h 40 min
